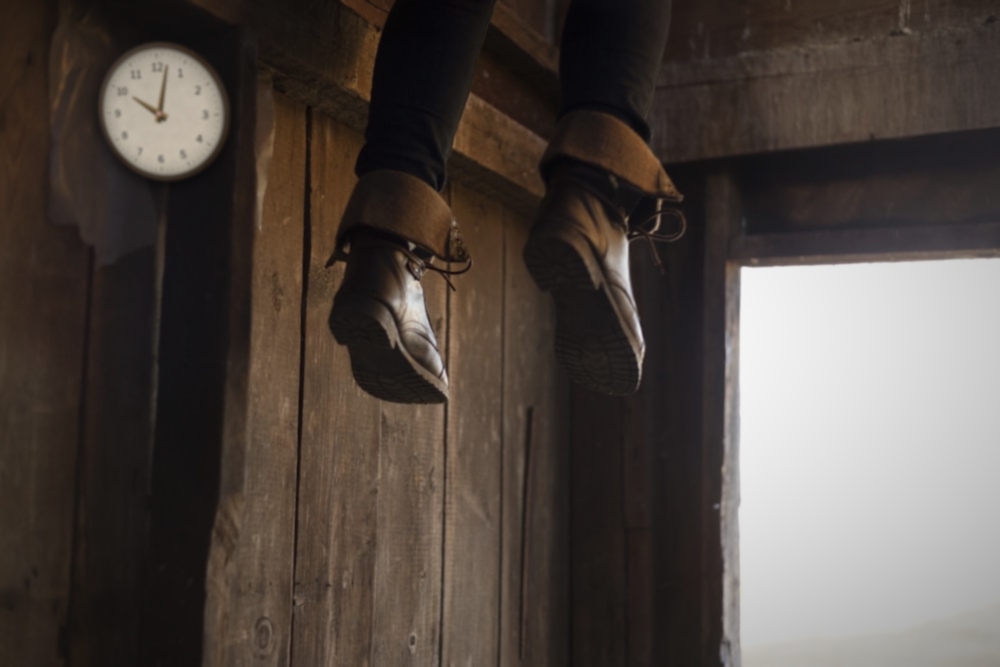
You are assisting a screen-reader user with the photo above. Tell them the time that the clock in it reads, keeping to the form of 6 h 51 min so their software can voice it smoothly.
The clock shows 10 h 02 min
